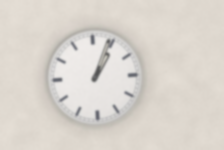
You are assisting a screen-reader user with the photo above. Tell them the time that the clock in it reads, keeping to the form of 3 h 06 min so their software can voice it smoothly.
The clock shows 1 h 04 min
